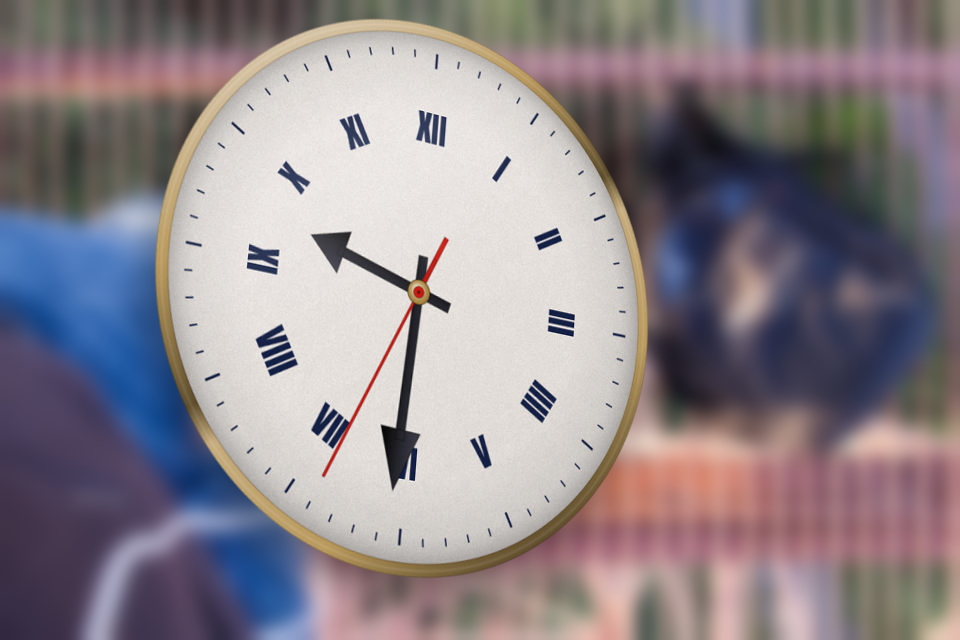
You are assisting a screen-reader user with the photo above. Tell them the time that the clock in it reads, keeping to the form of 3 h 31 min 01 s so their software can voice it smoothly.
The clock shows 9 h 30 min 34 s
